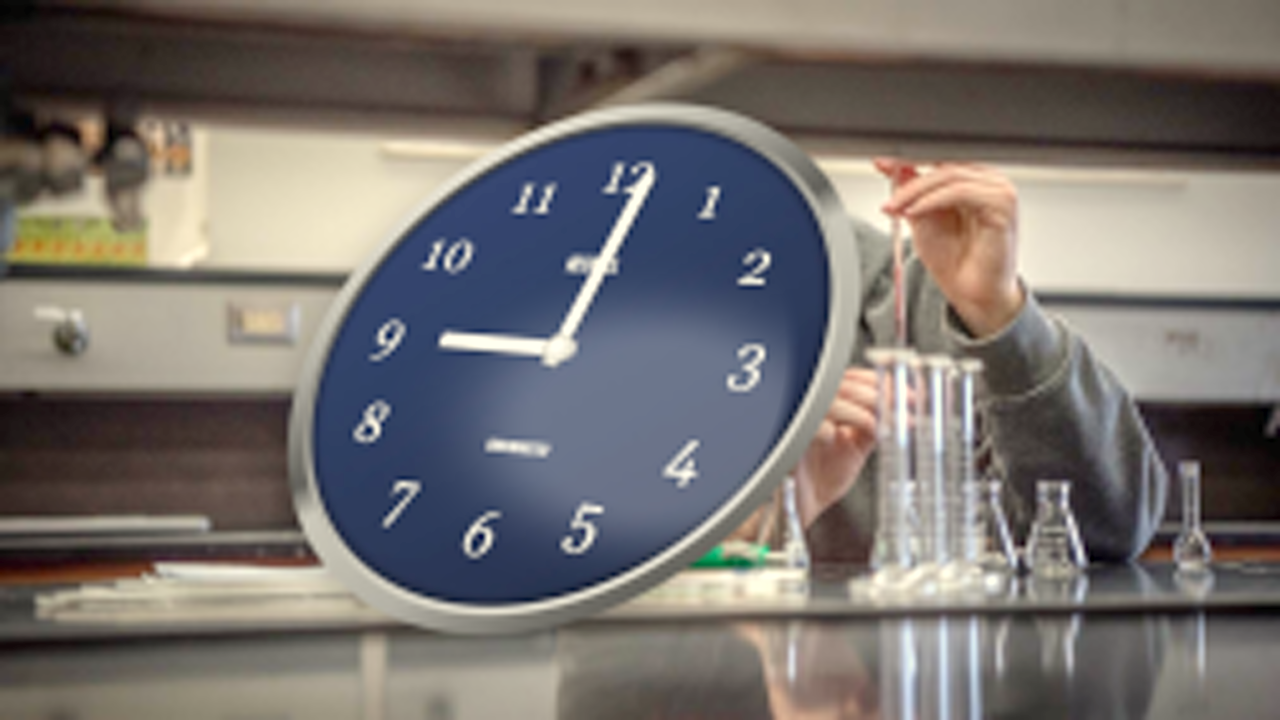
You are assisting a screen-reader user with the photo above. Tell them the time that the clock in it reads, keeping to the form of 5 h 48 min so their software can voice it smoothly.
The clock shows 9 h 01 min
